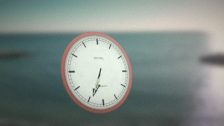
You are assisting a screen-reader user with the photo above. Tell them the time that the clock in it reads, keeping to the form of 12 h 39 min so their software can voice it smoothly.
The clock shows 6 h 34 min
